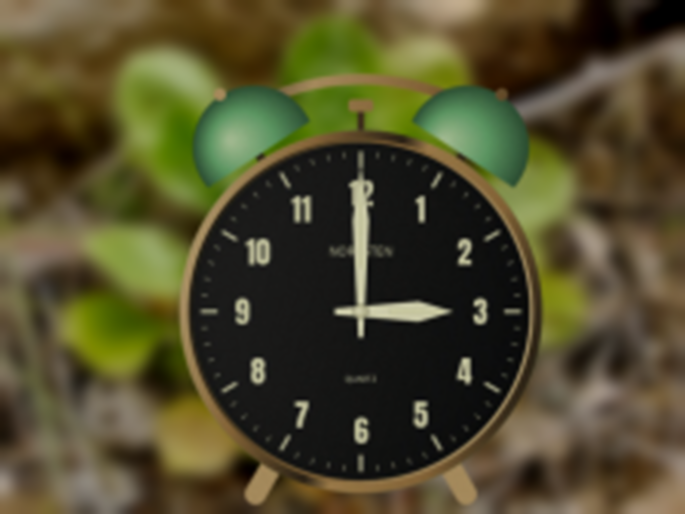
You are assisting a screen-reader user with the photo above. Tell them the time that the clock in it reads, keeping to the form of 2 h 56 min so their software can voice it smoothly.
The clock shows 3 h 00 min
